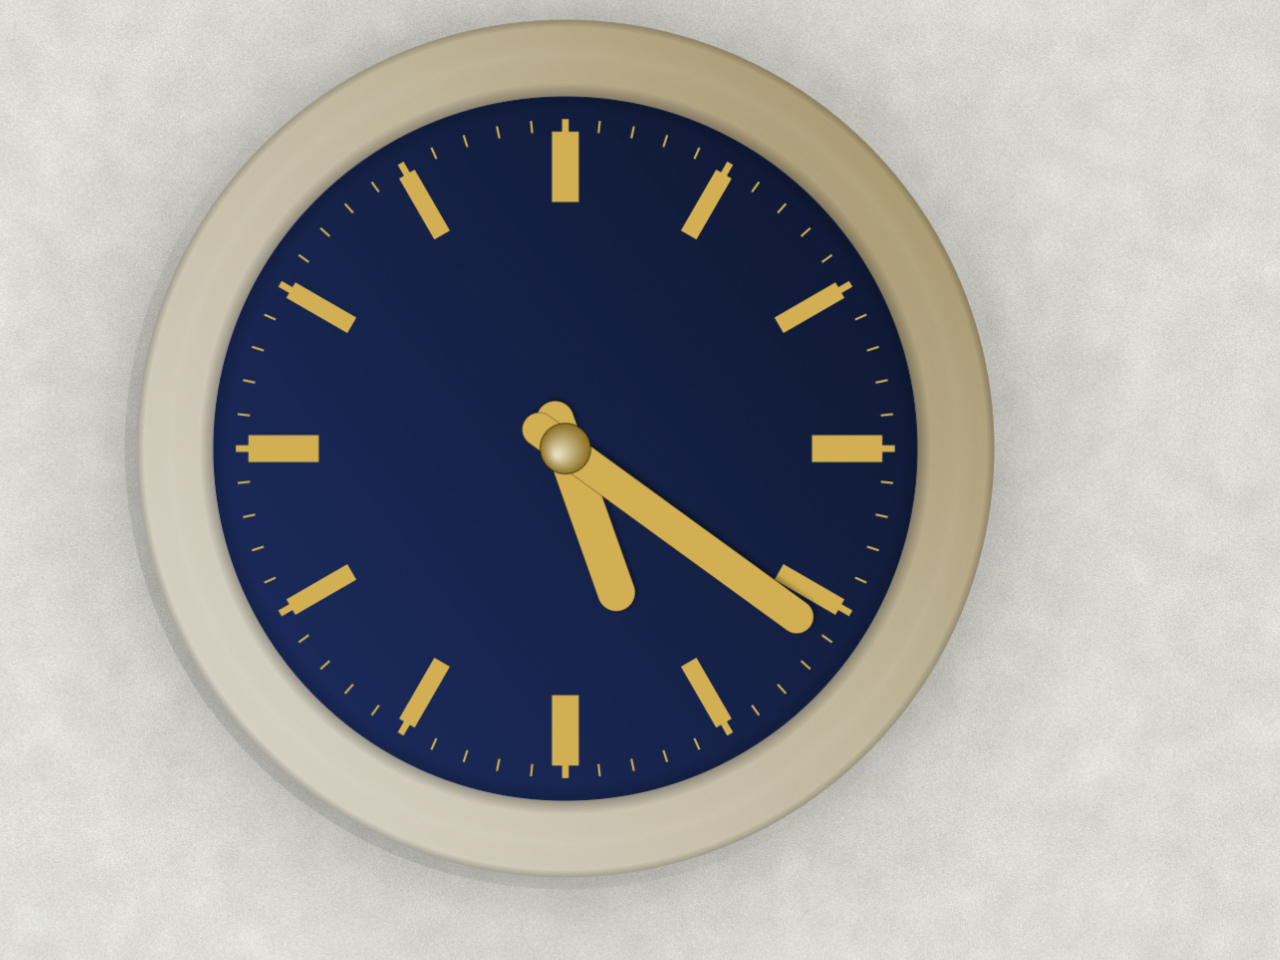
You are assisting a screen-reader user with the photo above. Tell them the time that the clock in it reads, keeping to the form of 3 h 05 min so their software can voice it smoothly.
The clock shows 5 h 21 min
